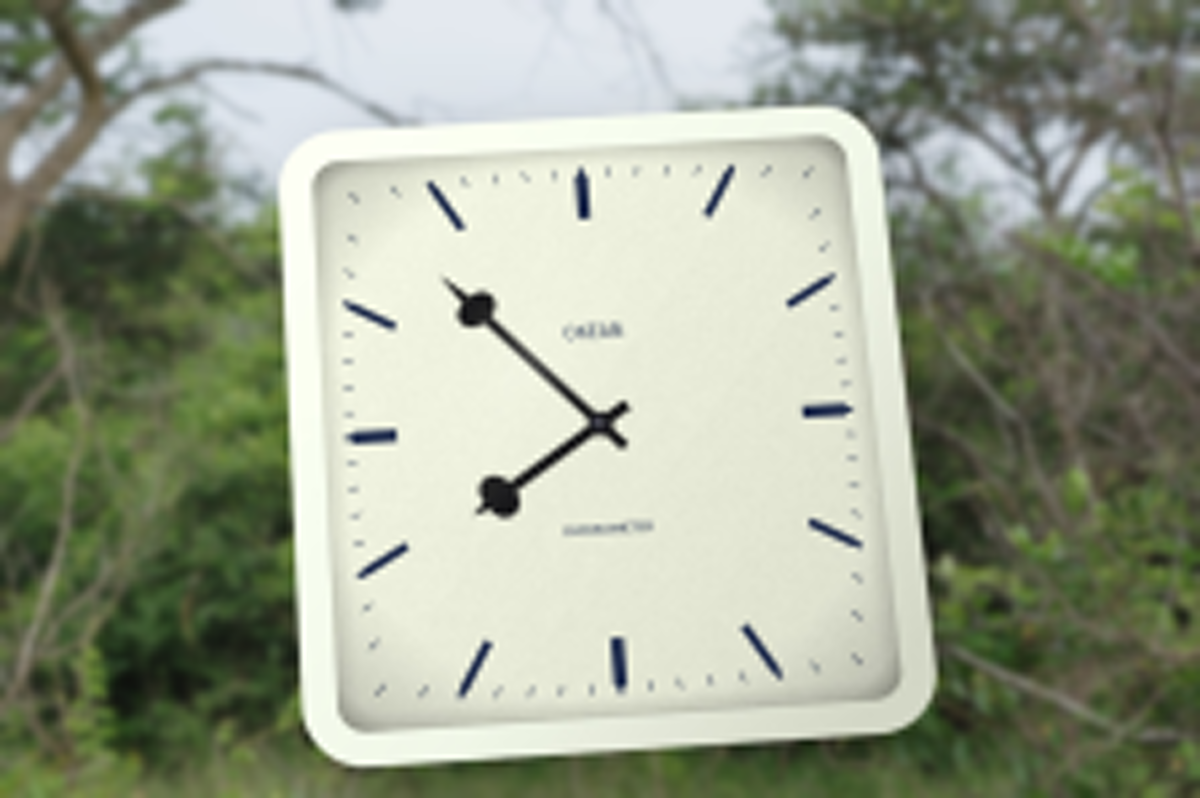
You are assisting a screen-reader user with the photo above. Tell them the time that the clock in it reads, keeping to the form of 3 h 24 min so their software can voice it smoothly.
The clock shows 7 h 53 min
